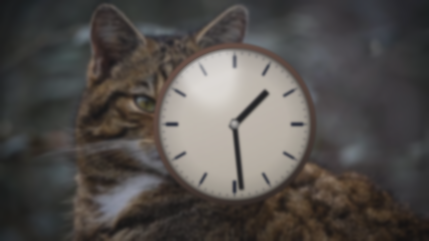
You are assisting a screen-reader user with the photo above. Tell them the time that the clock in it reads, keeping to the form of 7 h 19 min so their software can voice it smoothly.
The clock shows 1 h 29 min
